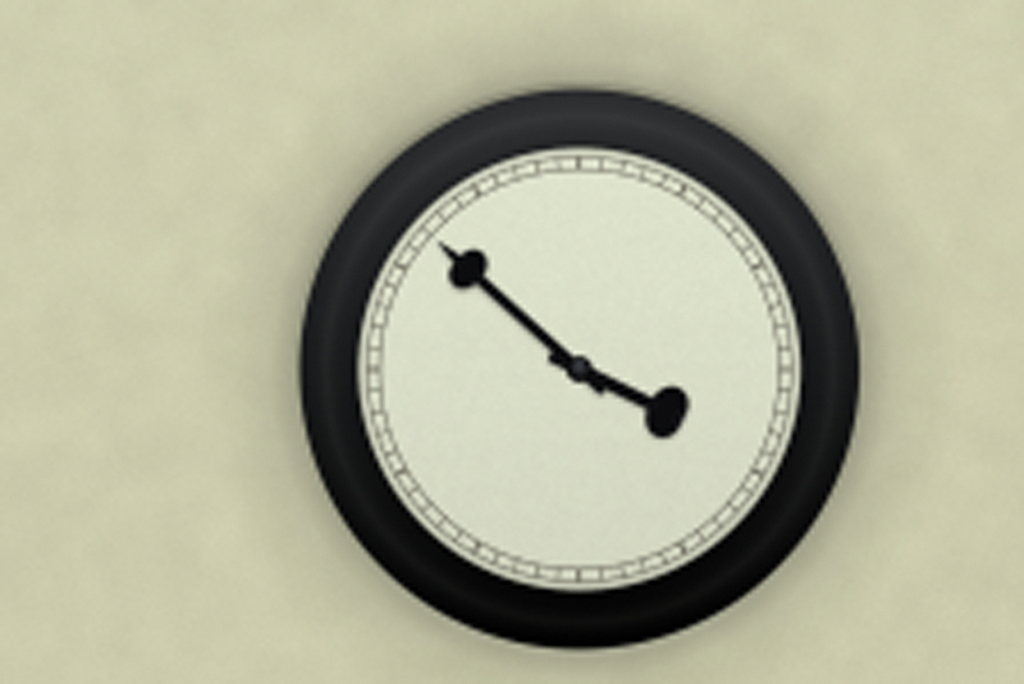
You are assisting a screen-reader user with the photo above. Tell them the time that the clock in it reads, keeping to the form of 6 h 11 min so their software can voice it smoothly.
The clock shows 3 h 52 min
